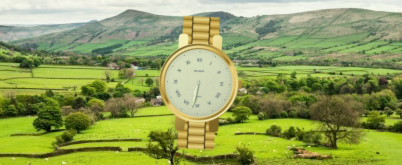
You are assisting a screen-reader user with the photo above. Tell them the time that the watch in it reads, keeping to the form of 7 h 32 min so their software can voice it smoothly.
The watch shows 6 h 32 min
